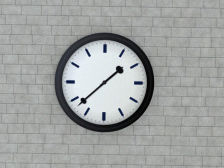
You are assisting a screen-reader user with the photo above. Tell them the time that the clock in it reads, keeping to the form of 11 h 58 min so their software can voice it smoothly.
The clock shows 1 h 38 min
